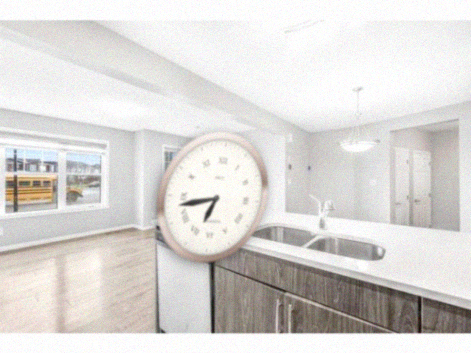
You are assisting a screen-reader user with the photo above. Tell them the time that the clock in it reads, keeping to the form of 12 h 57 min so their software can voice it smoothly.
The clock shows 6 h 43 min
